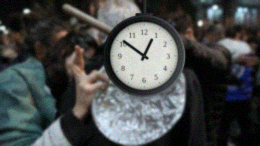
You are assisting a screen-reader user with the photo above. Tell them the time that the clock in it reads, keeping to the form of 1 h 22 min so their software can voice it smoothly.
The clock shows 12 h 51 min
